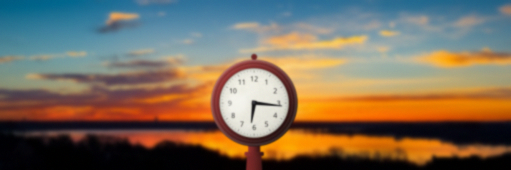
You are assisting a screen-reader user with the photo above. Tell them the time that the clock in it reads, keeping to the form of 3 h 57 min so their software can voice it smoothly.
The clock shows 6 h 16 min
